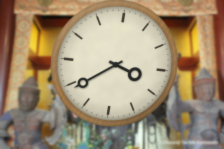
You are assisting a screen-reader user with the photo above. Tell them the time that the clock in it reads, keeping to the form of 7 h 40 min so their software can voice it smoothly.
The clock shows 3 h 39 min
